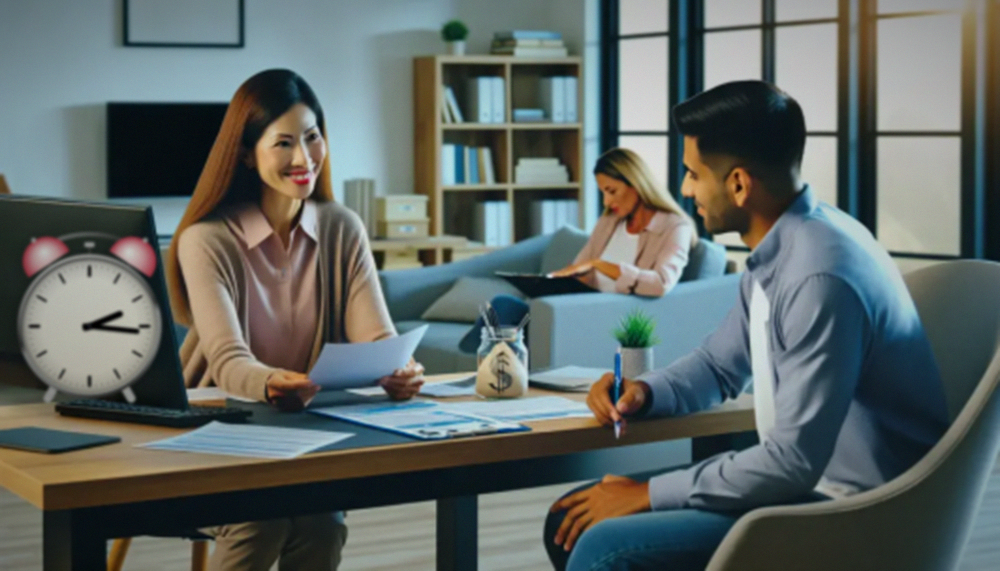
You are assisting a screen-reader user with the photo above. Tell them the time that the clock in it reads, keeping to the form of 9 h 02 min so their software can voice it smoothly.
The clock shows 2 h 16 min
